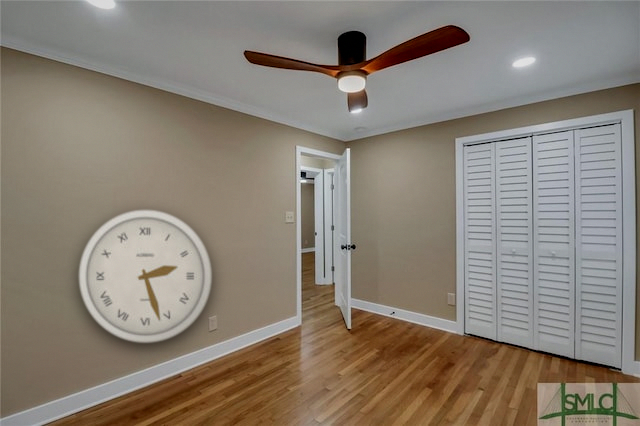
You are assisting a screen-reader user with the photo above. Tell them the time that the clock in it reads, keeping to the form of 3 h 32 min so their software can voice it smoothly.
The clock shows 2 h 27 min
